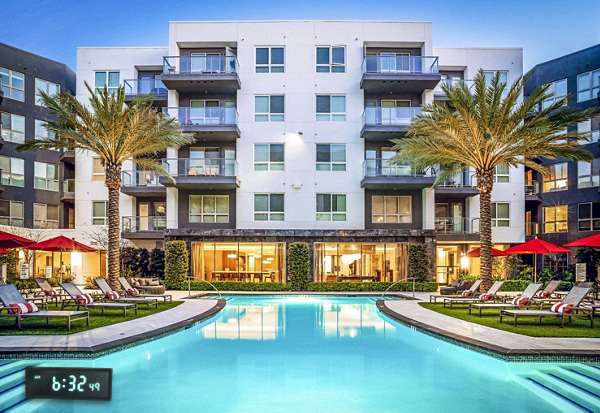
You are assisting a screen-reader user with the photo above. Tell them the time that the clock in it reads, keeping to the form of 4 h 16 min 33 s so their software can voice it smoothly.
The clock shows 6 h 32 min 49 s
